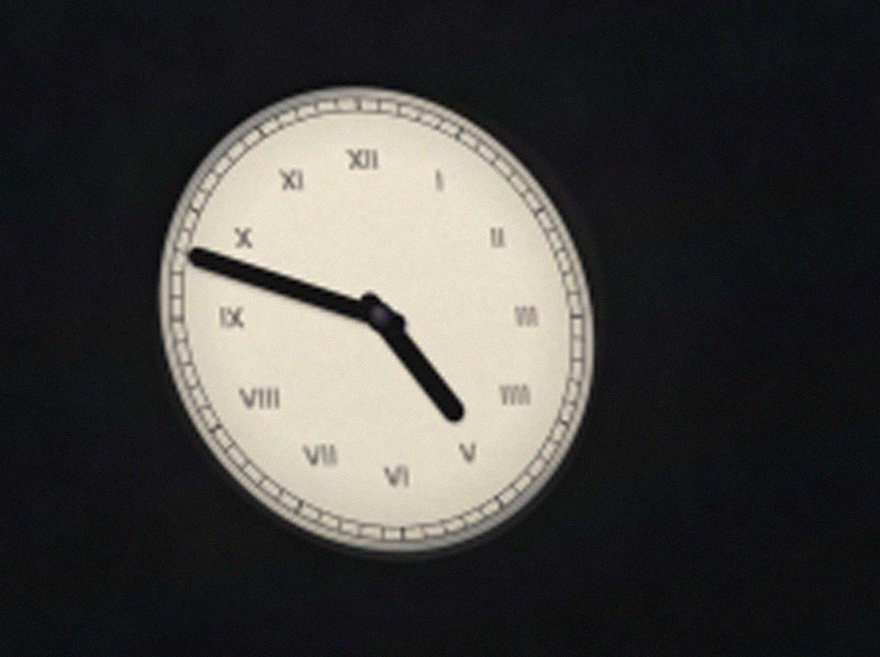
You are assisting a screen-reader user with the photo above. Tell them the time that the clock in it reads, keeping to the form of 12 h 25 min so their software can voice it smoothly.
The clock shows 4 h 48 min
